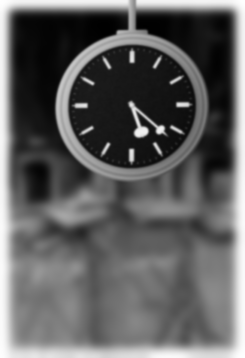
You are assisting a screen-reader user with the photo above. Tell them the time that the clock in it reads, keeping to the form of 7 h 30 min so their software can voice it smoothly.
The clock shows 5 h 22 min
